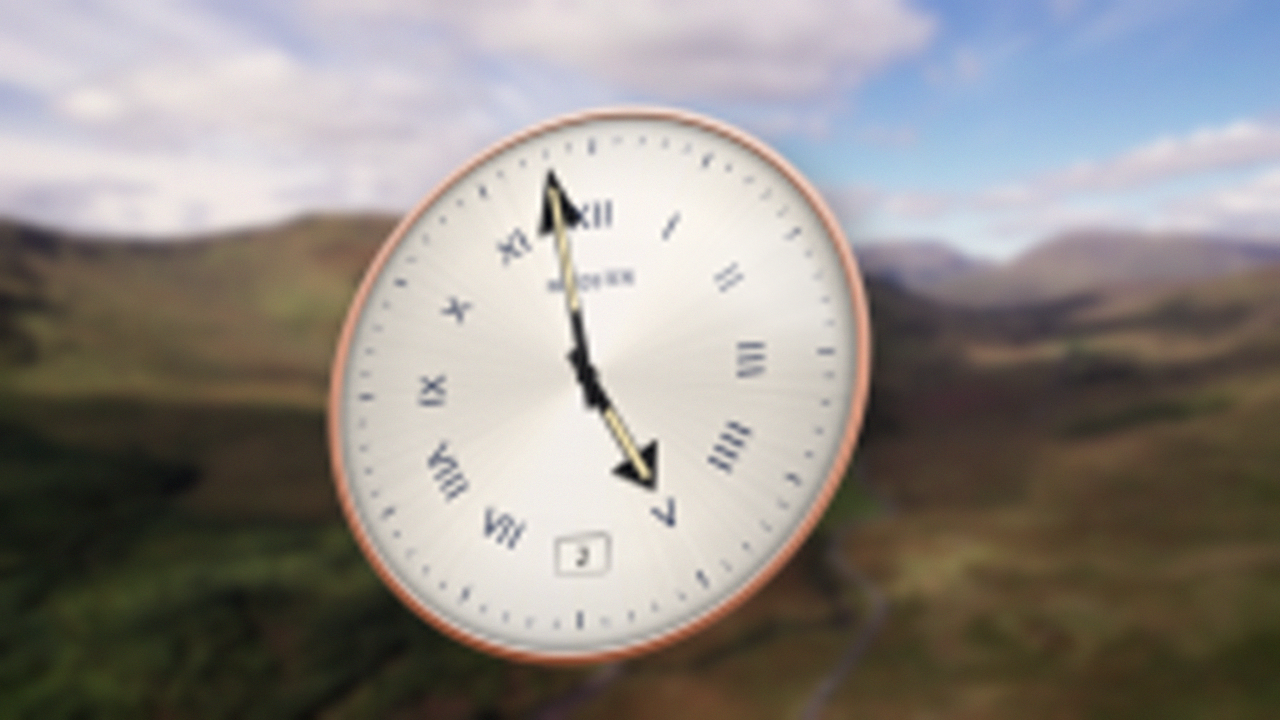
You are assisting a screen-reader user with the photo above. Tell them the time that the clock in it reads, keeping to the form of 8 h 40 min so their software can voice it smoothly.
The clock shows 4 h 58 min
